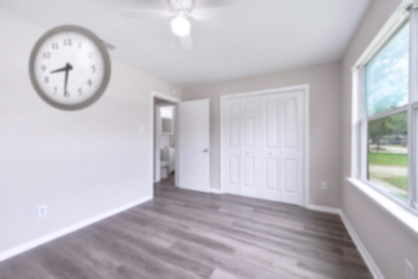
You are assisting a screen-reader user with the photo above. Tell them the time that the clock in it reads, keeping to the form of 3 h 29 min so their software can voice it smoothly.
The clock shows 8 h 31 min
